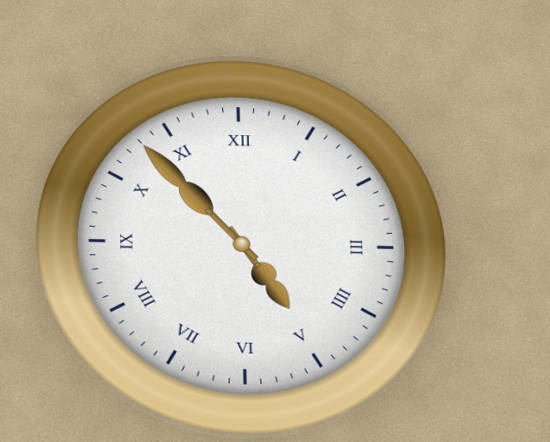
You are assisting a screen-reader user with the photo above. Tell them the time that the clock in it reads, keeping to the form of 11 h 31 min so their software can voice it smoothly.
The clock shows 4 h 53 min
